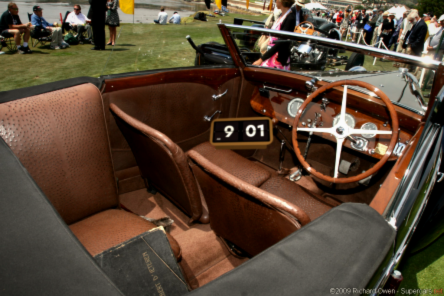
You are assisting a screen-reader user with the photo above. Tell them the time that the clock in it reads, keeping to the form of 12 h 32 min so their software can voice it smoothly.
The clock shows 9 h 01 min
